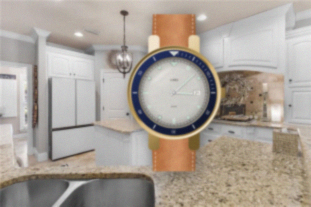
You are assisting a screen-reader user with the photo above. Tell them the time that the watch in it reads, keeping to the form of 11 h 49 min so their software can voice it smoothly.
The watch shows 3 h 08 min
